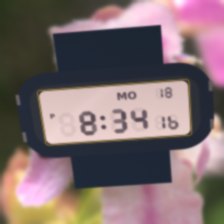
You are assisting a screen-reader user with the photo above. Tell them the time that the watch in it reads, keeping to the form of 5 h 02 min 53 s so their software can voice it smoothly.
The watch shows 8 h 34 min 16 s
